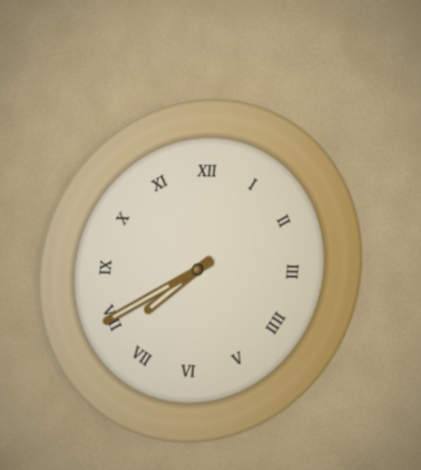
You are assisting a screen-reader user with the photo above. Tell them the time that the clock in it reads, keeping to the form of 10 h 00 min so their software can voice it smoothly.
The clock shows 7 h 40 min
